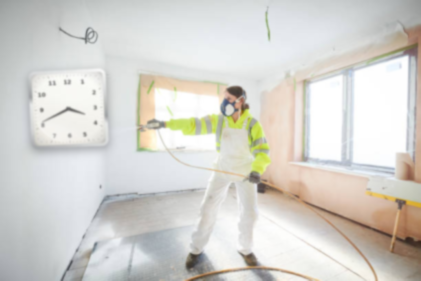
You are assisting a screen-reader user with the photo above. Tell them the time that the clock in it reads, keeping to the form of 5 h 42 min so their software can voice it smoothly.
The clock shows 3 h 41 min
